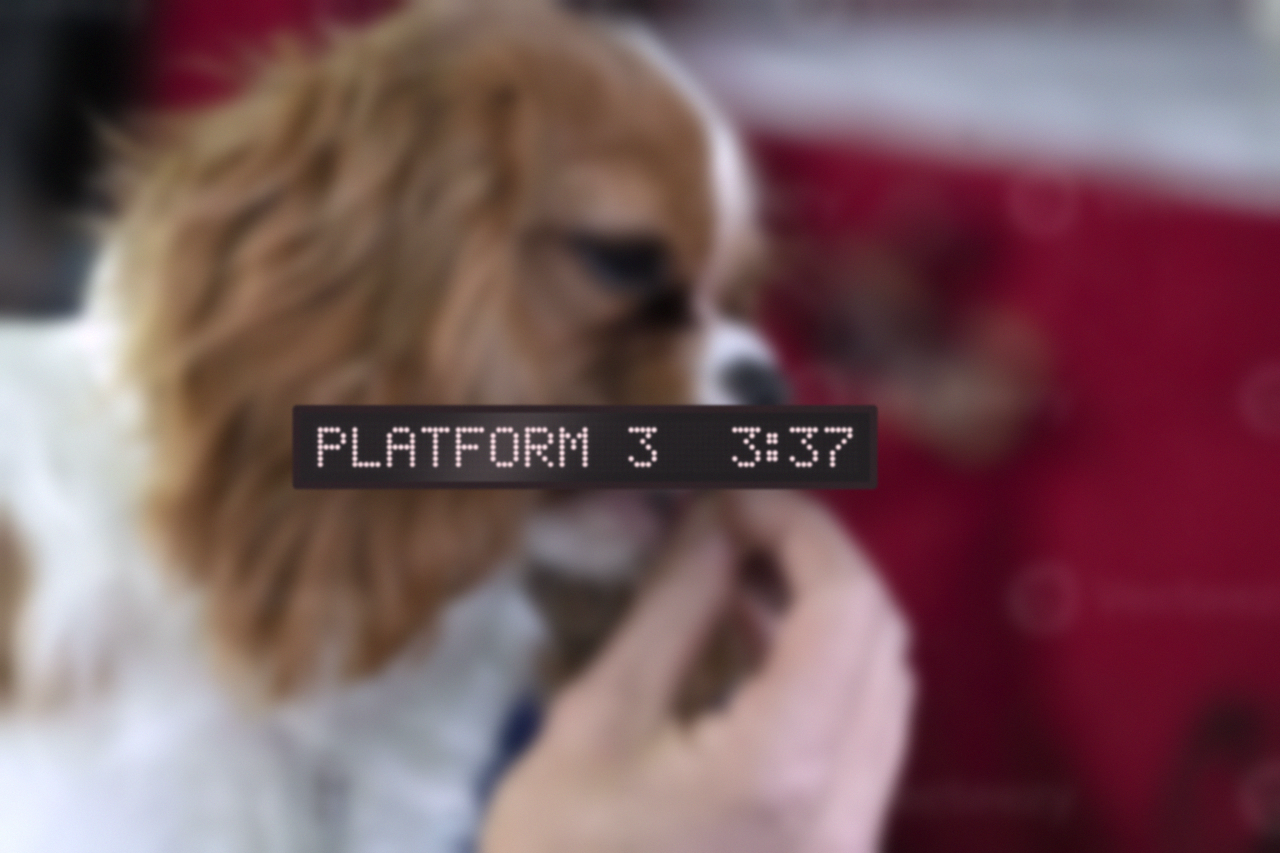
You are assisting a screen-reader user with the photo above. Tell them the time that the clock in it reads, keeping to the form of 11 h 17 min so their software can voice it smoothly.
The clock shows 3 h 37 min
